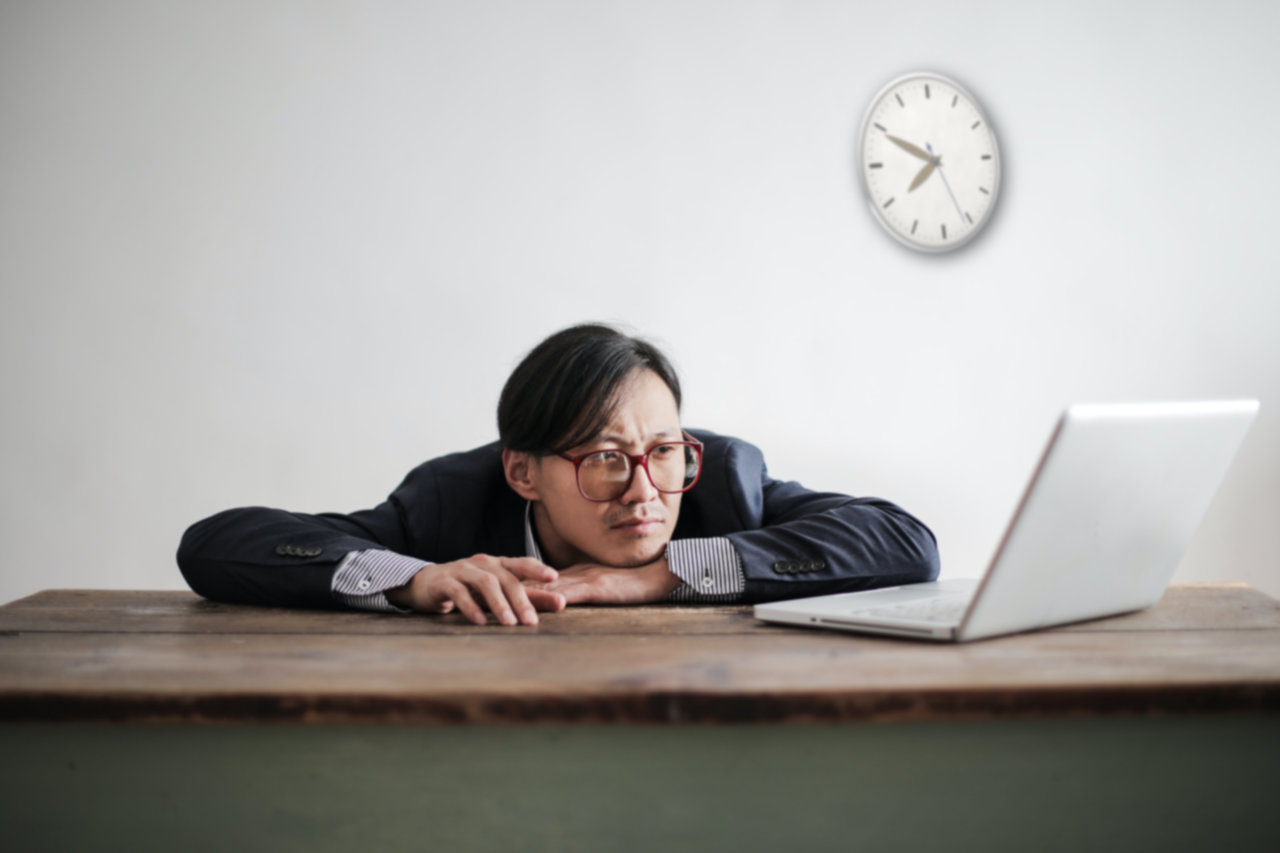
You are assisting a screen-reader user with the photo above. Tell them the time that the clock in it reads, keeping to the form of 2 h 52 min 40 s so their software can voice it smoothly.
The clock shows 7 h 49 min 26 s
